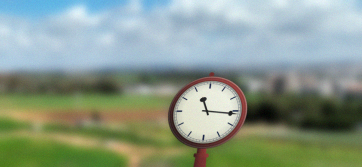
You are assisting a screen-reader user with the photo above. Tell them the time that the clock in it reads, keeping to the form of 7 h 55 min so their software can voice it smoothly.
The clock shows 11 h 16 min
